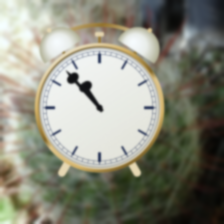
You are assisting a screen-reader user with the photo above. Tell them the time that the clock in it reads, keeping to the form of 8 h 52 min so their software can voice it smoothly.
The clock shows 10 h 53 min
